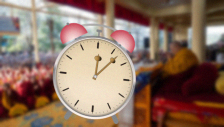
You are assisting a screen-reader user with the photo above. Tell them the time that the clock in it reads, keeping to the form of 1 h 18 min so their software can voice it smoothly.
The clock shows 12 h 07 min
